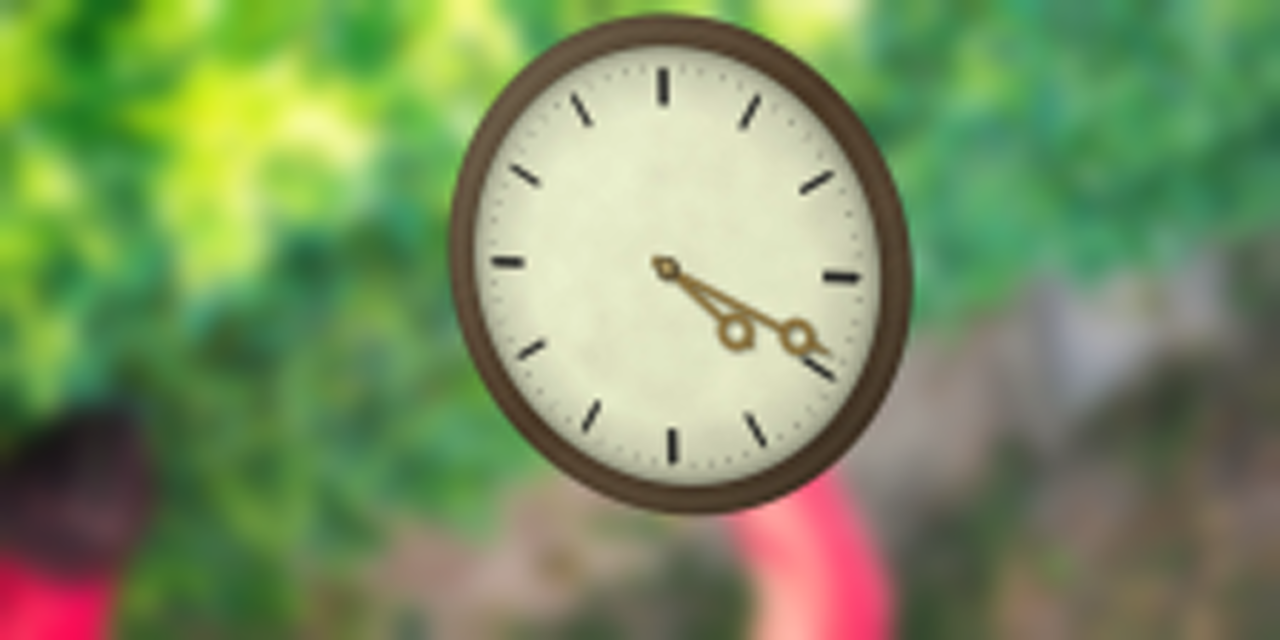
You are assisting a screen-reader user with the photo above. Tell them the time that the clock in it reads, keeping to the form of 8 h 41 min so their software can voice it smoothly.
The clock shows 4 h 19 min
